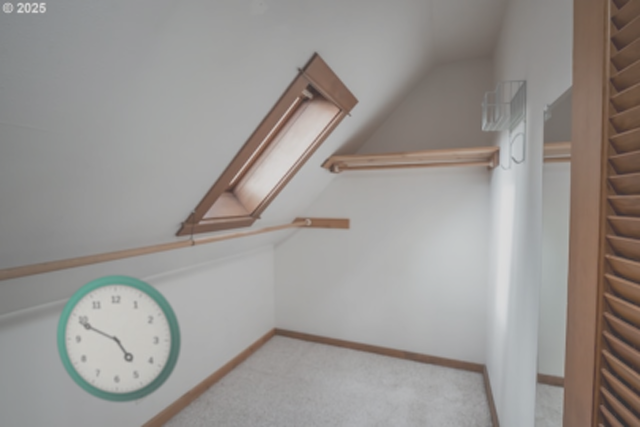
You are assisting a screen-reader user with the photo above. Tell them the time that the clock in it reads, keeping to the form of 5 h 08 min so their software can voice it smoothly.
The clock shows 4 h 49 min
